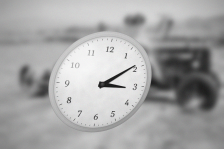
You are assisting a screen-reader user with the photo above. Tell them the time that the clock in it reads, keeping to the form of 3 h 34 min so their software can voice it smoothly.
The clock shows 3 h 09 min
